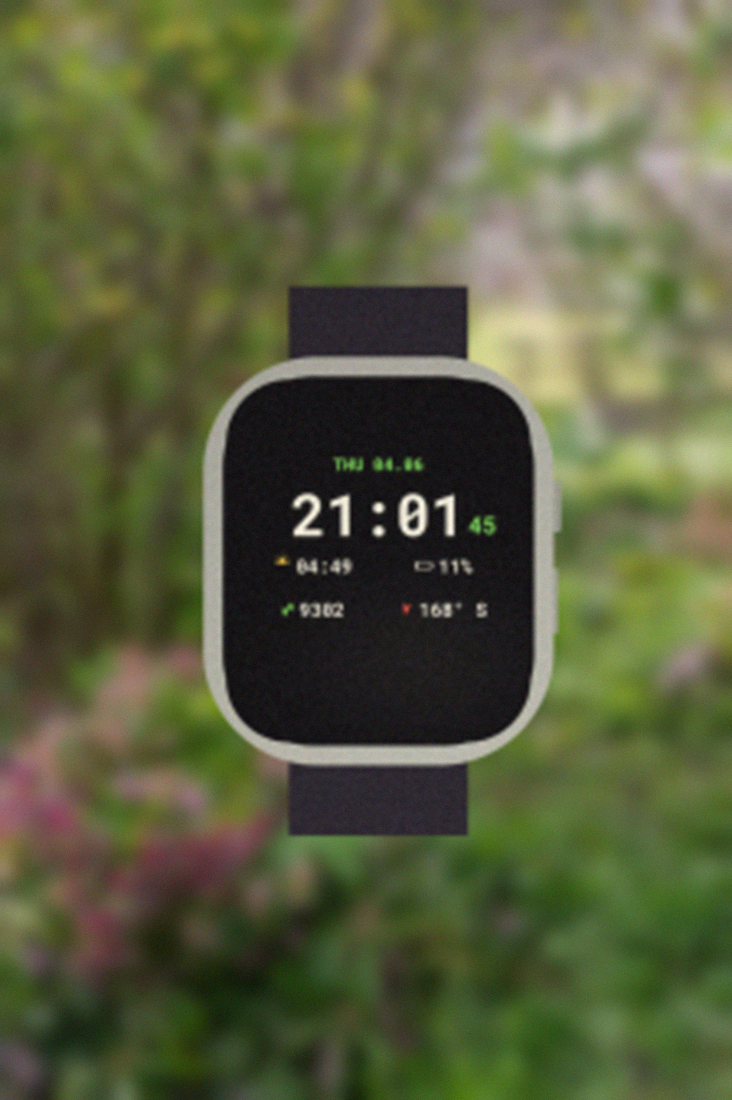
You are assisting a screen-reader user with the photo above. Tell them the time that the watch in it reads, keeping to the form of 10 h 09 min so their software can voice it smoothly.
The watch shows 21 h 01 min
